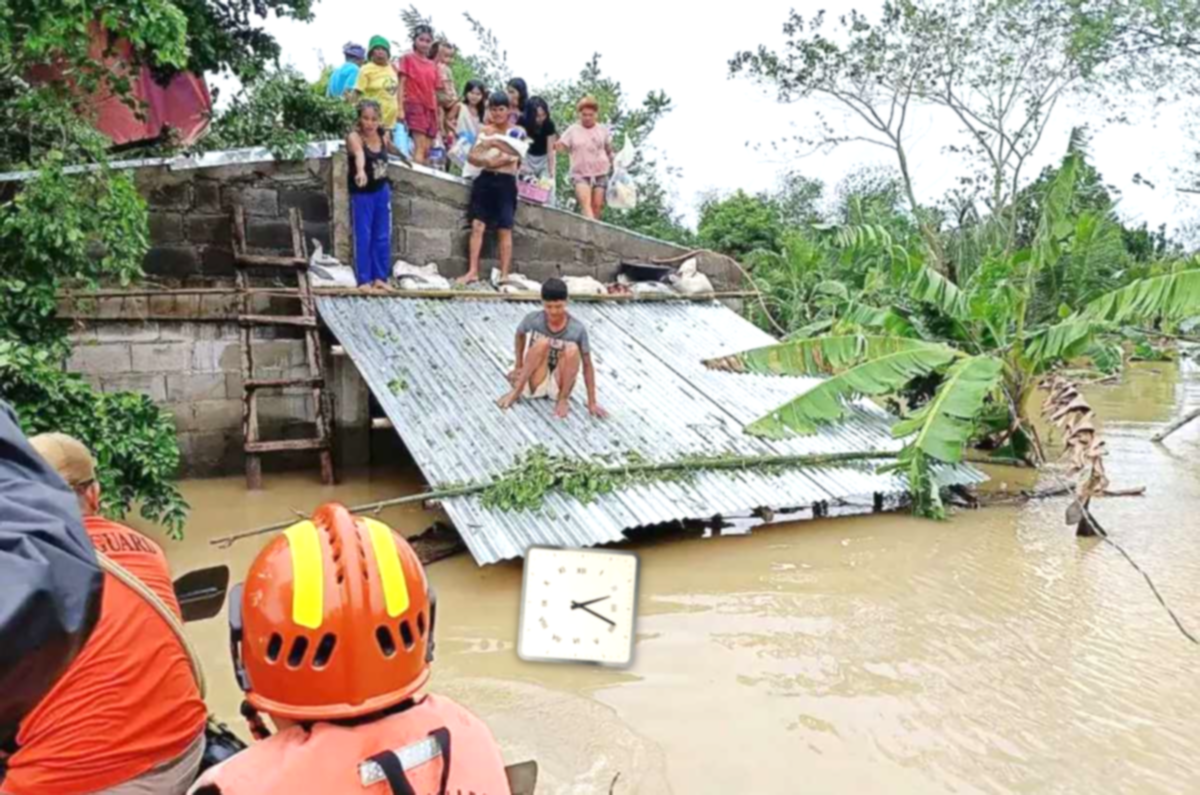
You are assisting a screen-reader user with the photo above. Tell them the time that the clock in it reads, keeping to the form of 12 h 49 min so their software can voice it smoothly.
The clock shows 2 h 19 min
